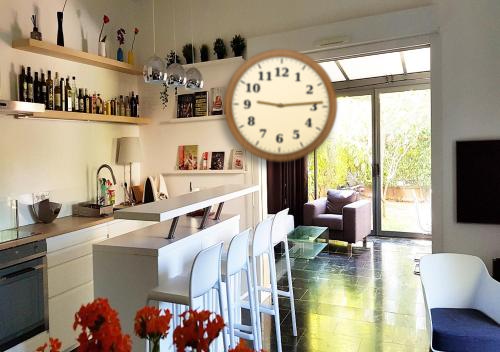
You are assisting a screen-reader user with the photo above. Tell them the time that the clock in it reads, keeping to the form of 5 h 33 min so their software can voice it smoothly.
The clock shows 9 h 14 min
